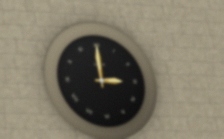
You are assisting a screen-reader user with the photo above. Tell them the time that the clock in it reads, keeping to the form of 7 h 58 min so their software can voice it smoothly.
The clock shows 3 h 00 min
